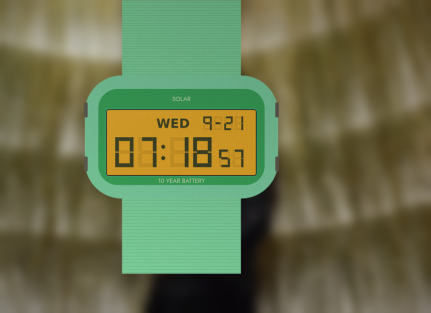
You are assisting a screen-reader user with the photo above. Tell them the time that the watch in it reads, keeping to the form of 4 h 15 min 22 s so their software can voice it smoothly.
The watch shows 7 h 18 min 57 s
